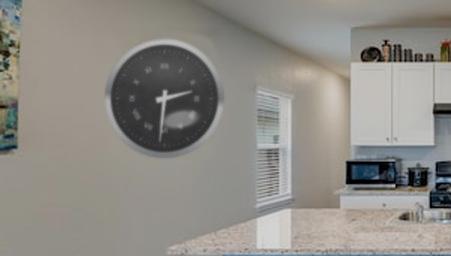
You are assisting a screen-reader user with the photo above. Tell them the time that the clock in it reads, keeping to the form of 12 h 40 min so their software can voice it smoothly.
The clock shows 2 h 31 min
